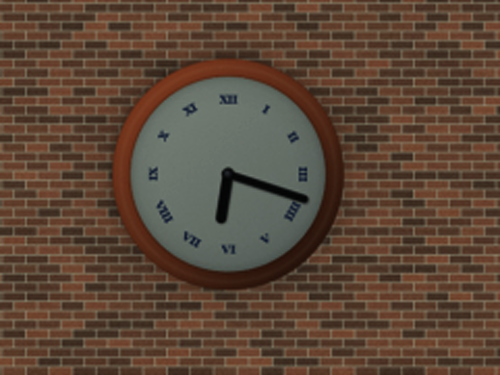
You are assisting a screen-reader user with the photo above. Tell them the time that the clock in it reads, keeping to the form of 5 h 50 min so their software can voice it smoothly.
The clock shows 6 h 18 min
